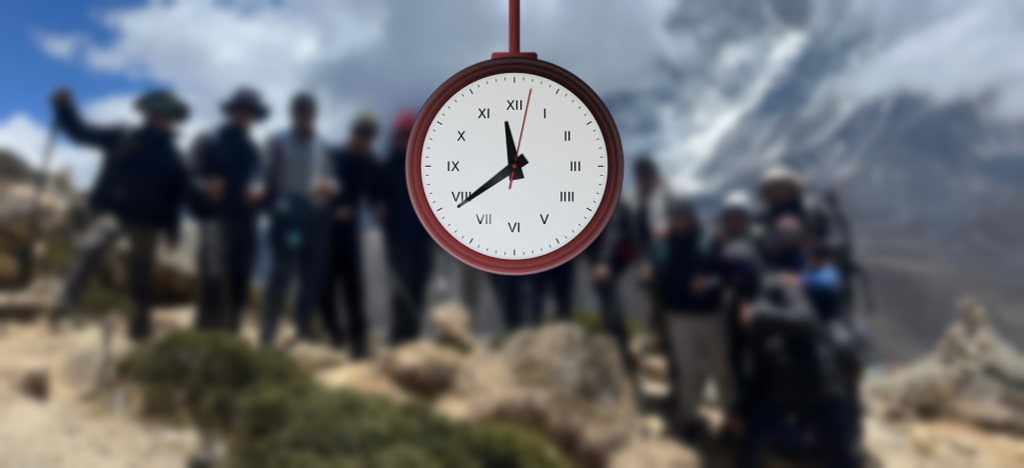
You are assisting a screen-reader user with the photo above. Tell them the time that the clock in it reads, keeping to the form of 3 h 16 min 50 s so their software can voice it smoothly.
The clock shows 11 h 39 min 02 s
